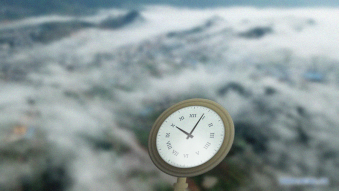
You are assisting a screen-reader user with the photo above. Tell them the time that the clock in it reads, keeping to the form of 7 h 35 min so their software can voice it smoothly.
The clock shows 10 h 04 min
